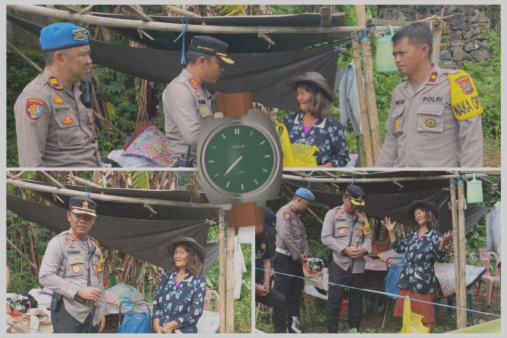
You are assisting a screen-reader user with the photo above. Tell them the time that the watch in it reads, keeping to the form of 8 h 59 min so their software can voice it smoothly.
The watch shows 7 h 38 min
